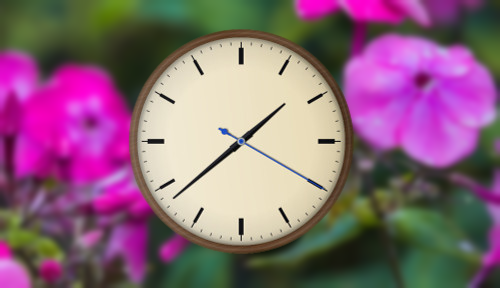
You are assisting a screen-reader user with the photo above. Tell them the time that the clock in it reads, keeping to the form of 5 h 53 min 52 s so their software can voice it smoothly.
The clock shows 1 h 38 min 20 s
